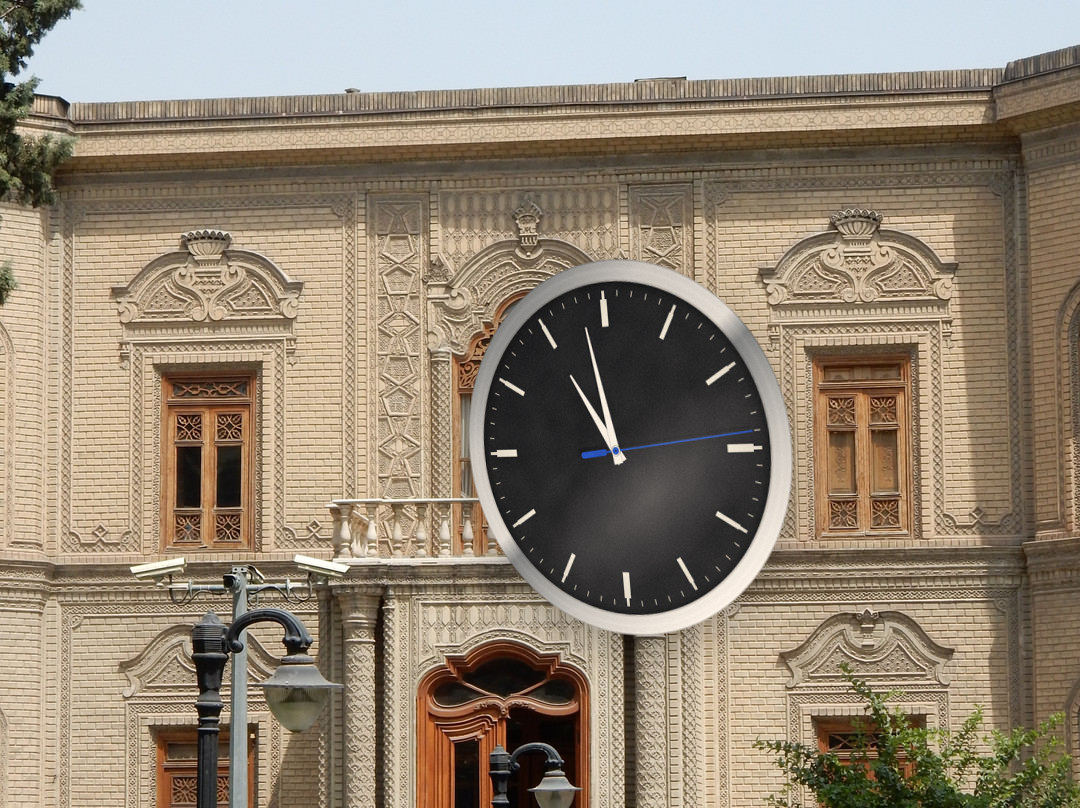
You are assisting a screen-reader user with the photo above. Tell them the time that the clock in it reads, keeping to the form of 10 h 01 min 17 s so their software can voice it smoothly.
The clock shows 10 h 58 min 14 s
